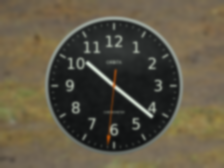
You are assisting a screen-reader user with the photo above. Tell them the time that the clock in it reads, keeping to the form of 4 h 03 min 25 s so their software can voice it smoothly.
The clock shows 10 h 21 min 31 s
